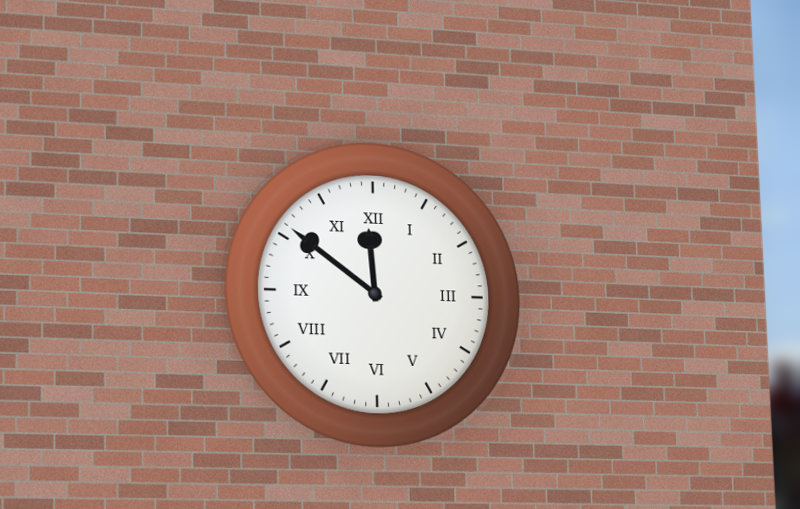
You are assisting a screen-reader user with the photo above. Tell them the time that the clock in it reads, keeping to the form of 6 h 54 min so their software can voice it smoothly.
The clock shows 11 h 51 min
